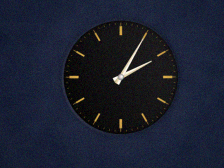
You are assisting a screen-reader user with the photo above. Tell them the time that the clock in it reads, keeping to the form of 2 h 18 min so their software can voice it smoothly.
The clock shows 2 h 05 min
